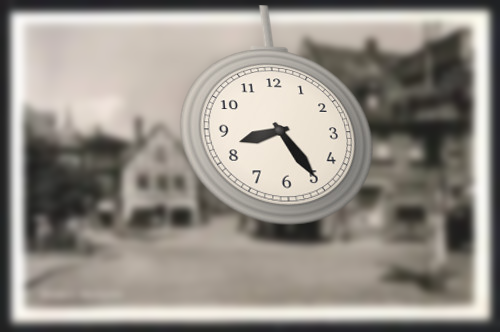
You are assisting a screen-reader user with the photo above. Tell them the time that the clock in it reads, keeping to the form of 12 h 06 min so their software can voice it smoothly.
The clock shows 8 h 25 min
